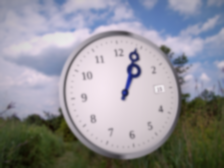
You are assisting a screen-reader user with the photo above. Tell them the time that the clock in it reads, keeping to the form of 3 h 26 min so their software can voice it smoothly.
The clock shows 1 h 04 min
